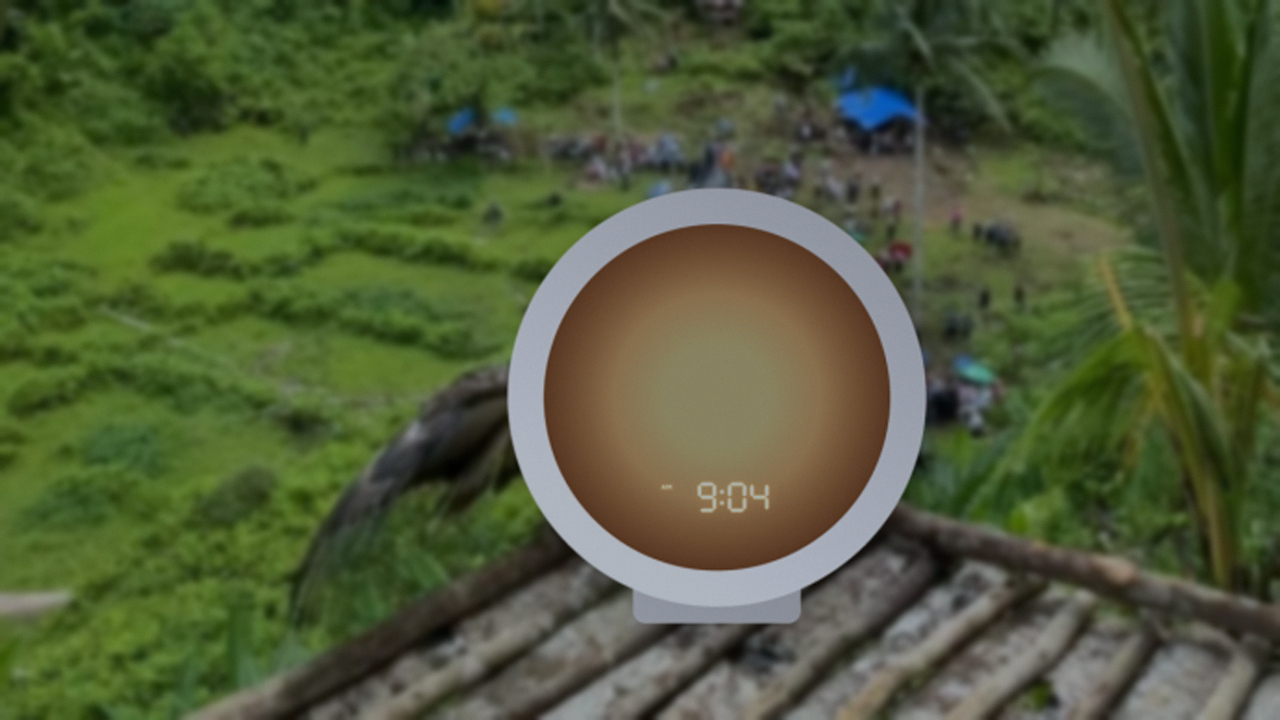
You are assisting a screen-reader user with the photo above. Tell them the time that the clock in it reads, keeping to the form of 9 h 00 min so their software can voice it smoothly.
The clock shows 9 h 04 min
